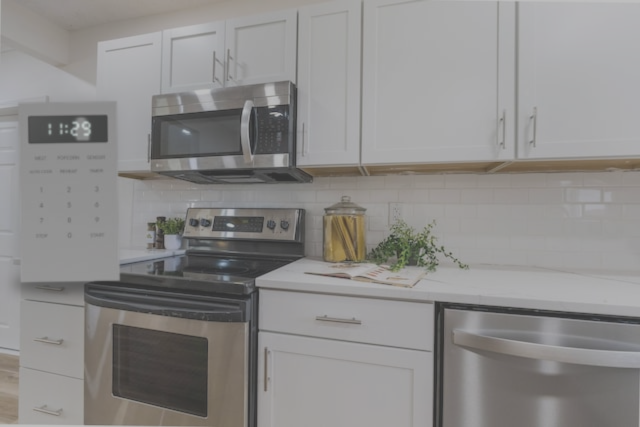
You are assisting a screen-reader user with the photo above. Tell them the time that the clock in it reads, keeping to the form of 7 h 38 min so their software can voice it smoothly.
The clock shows 11 h 29 min
